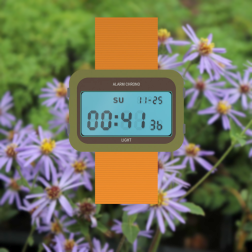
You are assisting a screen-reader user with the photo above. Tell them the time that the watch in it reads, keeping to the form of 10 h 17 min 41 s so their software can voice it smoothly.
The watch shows 0 h 41 min 36 s
